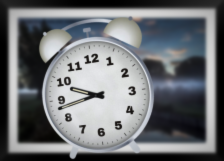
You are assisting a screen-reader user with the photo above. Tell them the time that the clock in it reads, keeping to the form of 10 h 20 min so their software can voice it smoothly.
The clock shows 9 h 43 min
